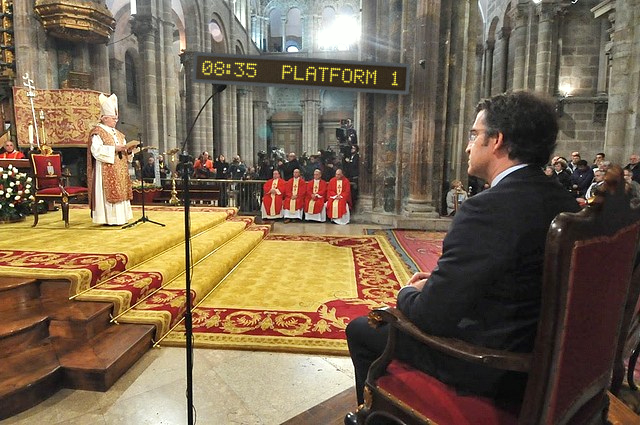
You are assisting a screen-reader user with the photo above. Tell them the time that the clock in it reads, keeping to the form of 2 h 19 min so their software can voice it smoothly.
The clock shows 8 h 35 min
